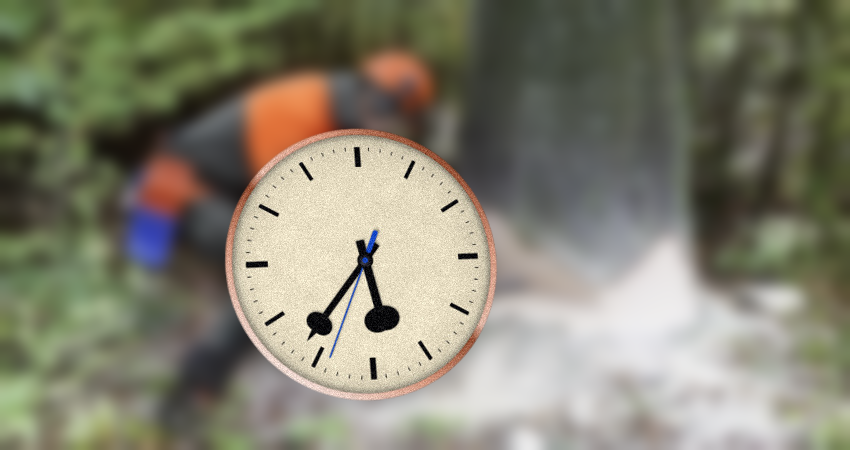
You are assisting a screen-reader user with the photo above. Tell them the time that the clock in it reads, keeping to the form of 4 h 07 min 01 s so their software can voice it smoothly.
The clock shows 5 h 36 min 34 s
